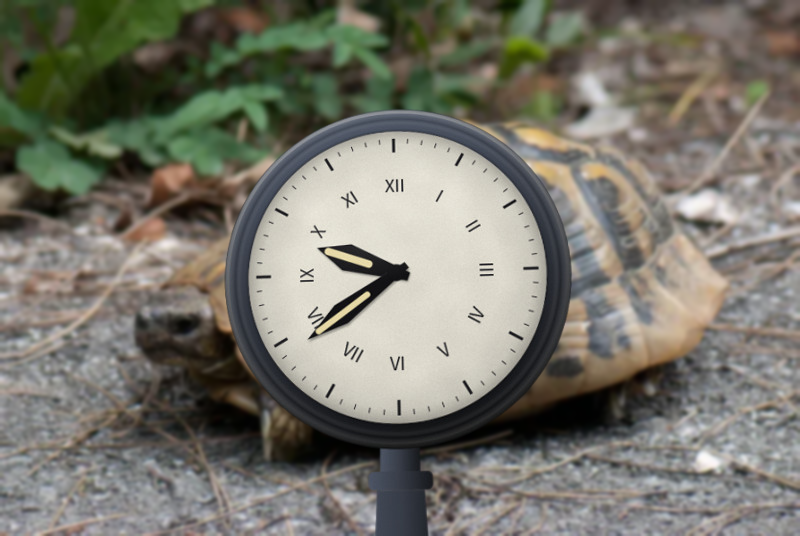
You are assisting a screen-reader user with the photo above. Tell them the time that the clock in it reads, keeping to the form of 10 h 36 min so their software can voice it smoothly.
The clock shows 9 h 39 min
